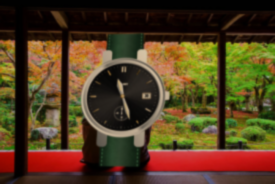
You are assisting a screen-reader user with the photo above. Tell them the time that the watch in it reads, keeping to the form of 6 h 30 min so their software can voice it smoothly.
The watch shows 11 h 27 min
